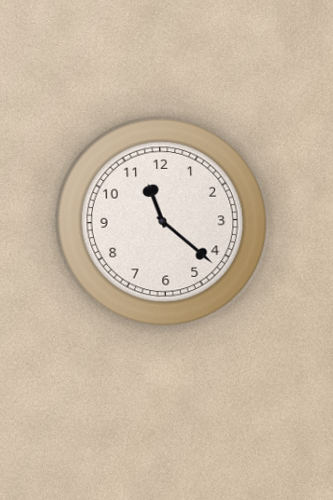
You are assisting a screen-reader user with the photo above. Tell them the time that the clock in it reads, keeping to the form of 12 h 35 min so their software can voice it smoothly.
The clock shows 11 h 22 min
